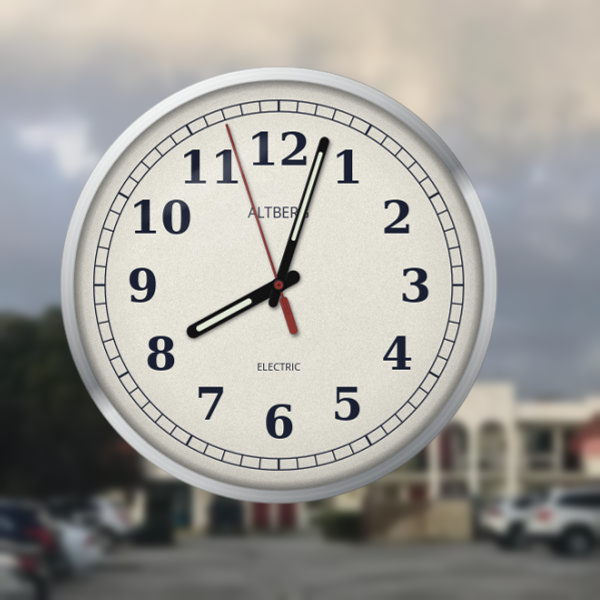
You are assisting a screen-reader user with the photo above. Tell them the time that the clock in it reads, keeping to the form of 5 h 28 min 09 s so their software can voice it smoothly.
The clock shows 8 h 02 min 57 s
